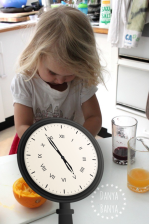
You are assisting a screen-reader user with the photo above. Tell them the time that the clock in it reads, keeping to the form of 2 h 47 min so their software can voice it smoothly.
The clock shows 4 h 54 min
